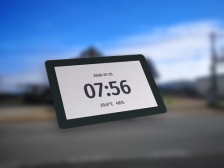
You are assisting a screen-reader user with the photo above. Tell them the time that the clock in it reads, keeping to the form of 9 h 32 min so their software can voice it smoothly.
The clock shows 7 h 56 min
